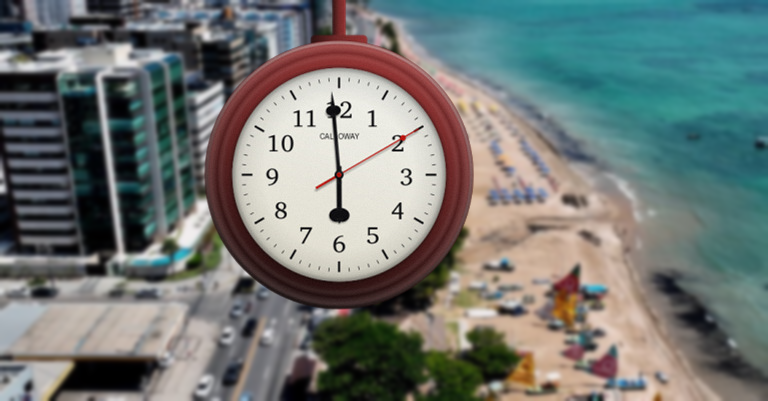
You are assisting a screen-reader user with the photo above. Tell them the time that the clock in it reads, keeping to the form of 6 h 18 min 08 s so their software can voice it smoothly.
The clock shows 5 h 59 min 10 s
